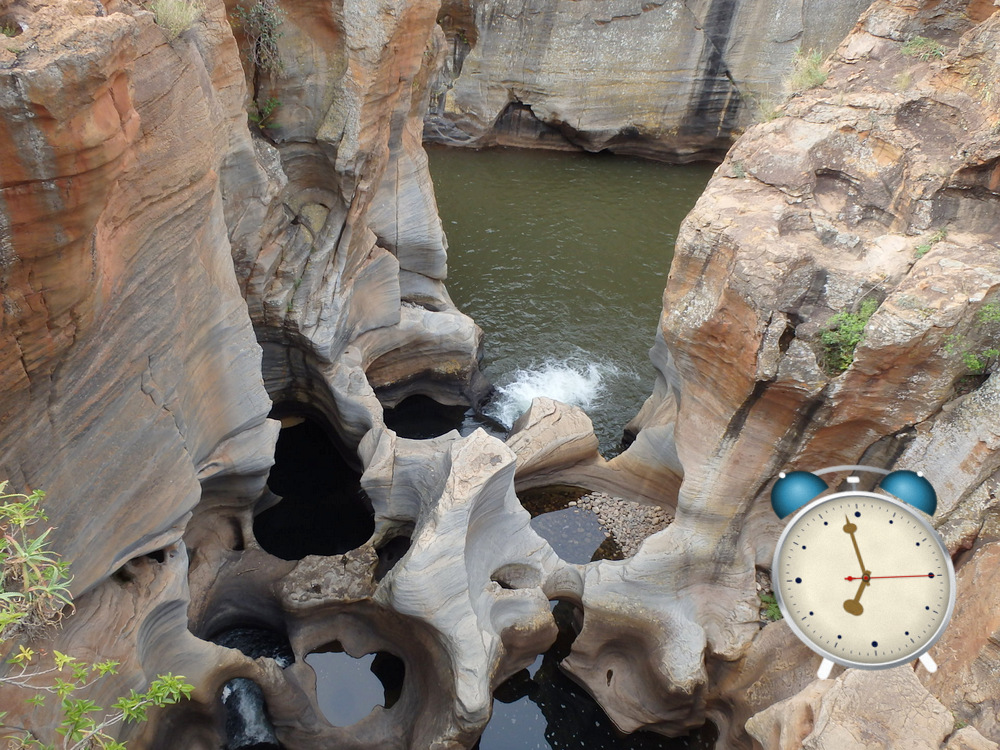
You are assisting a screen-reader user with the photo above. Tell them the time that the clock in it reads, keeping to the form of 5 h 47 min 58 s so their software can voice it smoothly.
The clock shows 6 h 58 min 15 s
